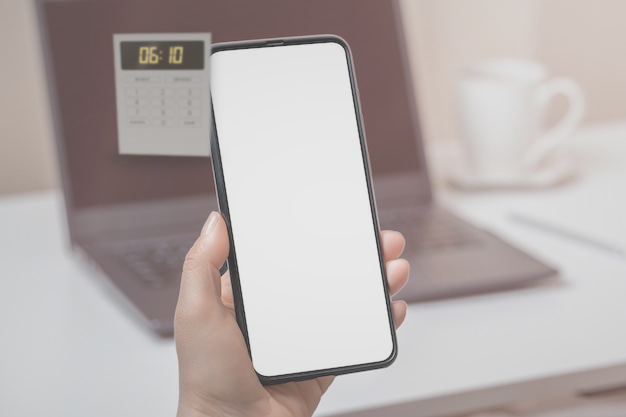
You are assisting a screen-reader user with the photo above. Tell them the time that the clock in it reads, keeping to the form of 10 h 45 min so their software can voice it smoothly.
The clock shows 6 h 10 min
